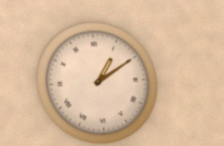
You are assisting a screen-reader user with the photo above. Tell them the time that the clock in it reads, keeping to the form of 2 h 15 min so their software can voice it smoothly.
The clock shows 1 h 10 min
